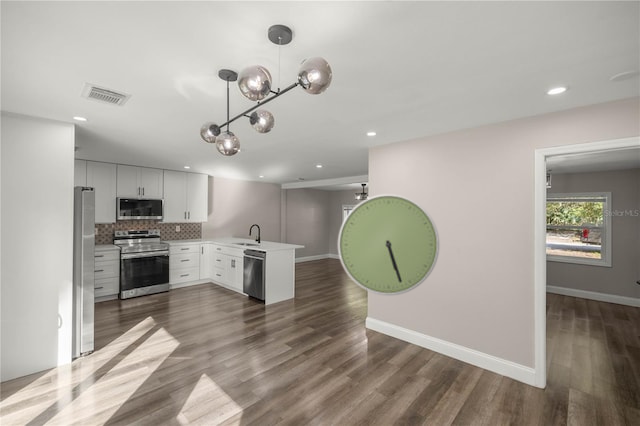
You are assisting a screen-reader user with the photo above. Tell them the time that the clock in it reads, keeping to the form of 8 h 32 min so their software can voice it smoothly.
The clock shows 5 h 27 min
